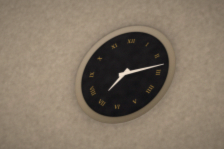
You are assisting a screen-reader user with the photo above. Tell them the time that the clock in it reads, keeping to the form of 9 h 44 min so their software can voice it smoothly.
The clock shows 7 h 13 min
